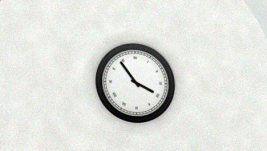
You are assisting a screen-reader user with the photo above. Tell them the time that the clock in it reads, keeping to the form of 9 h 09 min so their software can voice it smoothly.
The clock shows 3 h 54 min
